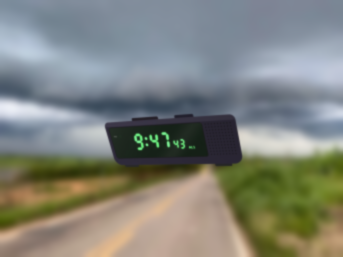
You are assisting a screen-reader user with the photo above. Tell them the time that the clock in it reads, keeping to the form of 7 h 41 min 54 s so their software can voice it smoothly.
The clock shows 9 h 47 min 43 s
